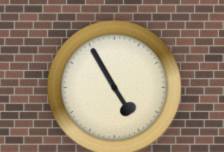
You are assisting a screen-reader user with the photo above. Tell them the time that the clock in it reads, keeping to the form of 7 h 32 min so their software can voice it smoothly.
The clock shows 4 h 55 min
